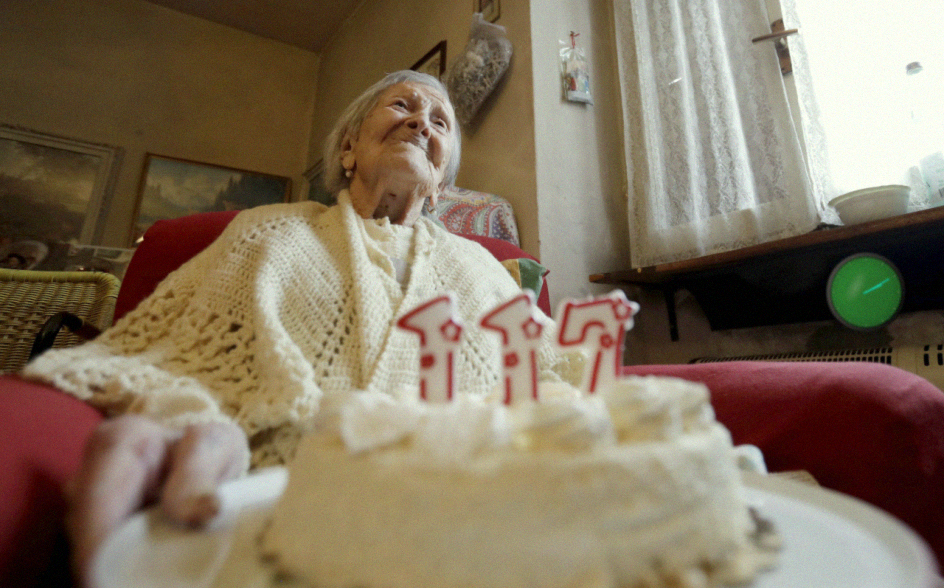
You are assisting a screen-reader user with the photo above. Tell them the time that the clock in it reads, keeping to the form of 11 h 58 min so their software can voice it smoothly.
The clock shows 2 h 10 min
